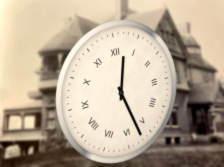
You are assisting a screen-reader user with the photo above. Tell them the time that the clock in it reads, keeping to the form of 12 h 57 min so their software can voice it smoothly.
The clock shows 12 h 27 min
